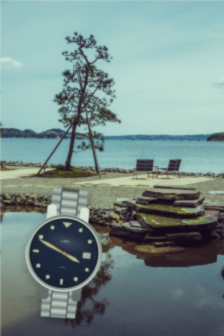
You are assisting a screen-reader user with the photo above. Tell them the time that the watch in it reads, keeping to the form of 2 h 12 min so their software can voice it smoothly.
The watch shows 3 h 49 min
